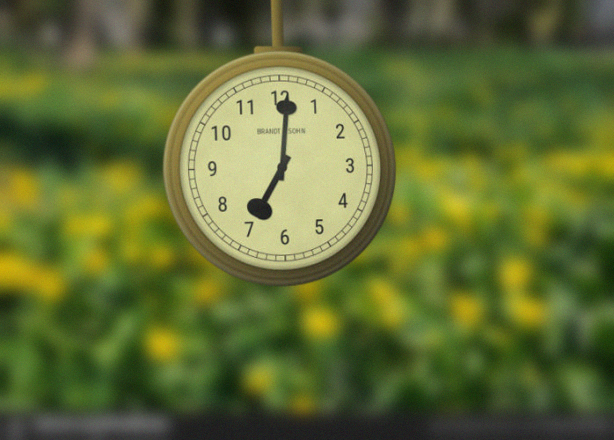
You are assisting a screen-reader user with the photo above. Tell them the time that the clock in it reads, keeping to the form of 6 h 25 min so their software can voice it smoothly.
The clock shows 7 h 01 min
